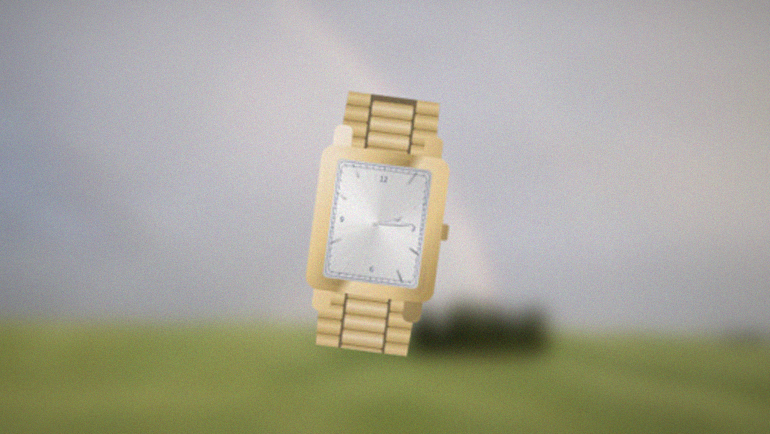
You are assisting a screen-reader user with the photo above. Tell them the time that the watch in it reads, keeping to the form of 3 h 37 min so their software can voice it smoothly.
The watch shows 2 h 14 min
